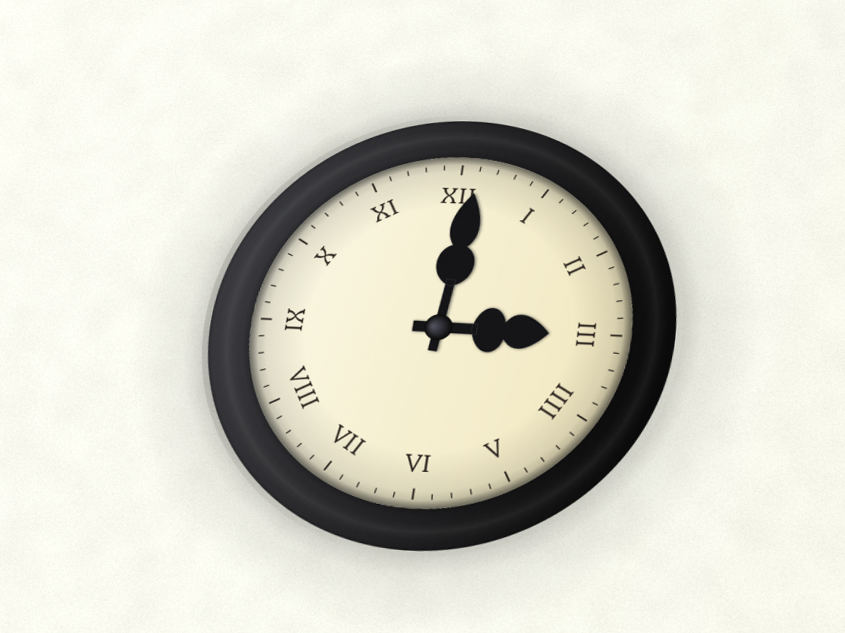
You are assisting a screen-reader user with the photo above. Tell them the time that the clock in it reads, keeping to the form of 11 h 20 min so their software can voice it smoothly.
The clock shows 3 h 01 min
